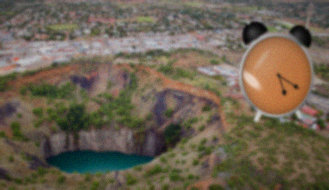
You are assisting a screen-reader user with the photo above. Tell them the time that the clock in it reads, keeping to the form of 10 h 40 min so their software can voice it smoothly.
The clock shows 5 h 20 min
